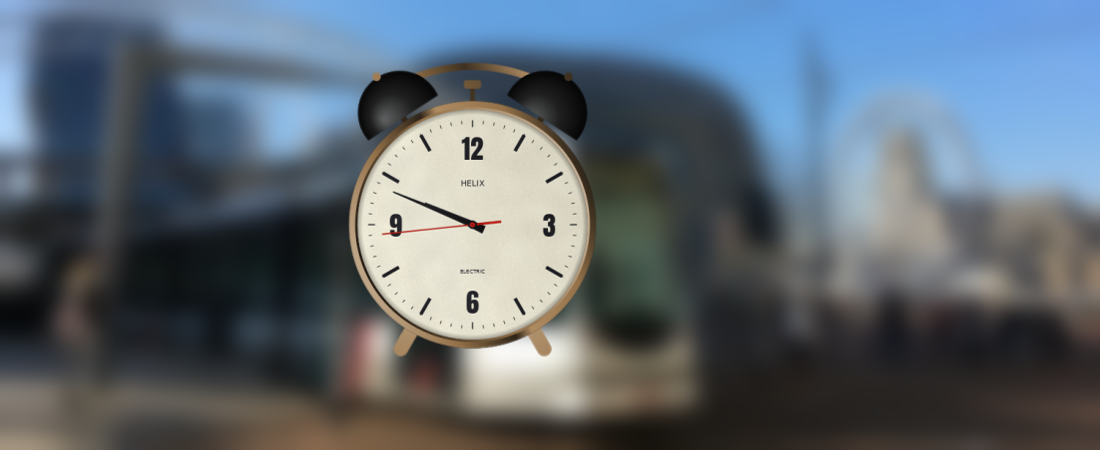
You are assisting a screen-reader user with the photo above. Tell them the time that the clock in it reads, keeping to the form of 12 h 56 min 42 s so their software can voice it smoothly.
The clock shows 9 h 48 min 44 s
